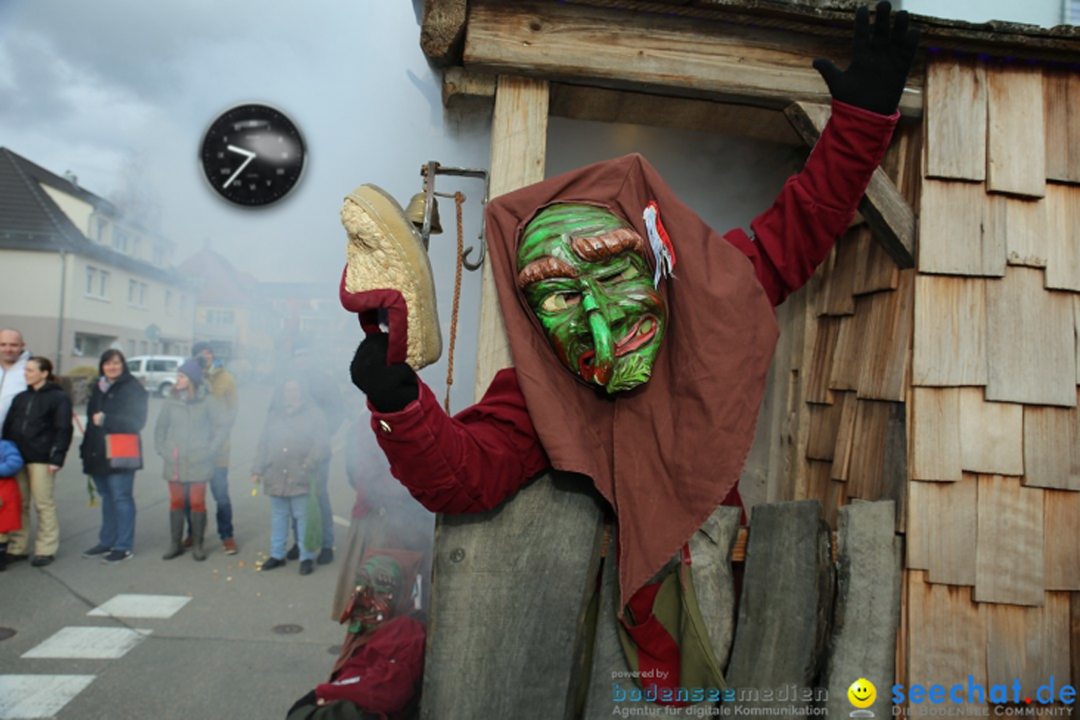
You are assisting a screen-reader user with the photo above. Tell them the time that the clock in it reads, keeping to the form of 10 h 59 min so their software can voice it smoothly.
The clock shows 9 h 37 min
